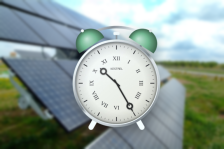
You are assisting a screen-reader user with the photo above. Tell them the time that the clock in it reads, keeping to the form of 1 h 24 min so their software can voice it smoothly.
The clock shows 10 h 25 min
